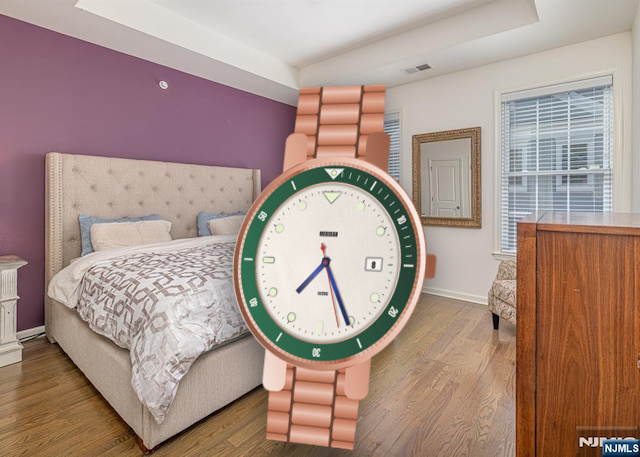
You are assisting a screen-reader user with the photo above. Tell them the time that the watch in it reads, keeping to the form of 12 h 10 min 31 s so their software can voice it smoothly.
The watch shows 7 h 25 min 27 s
